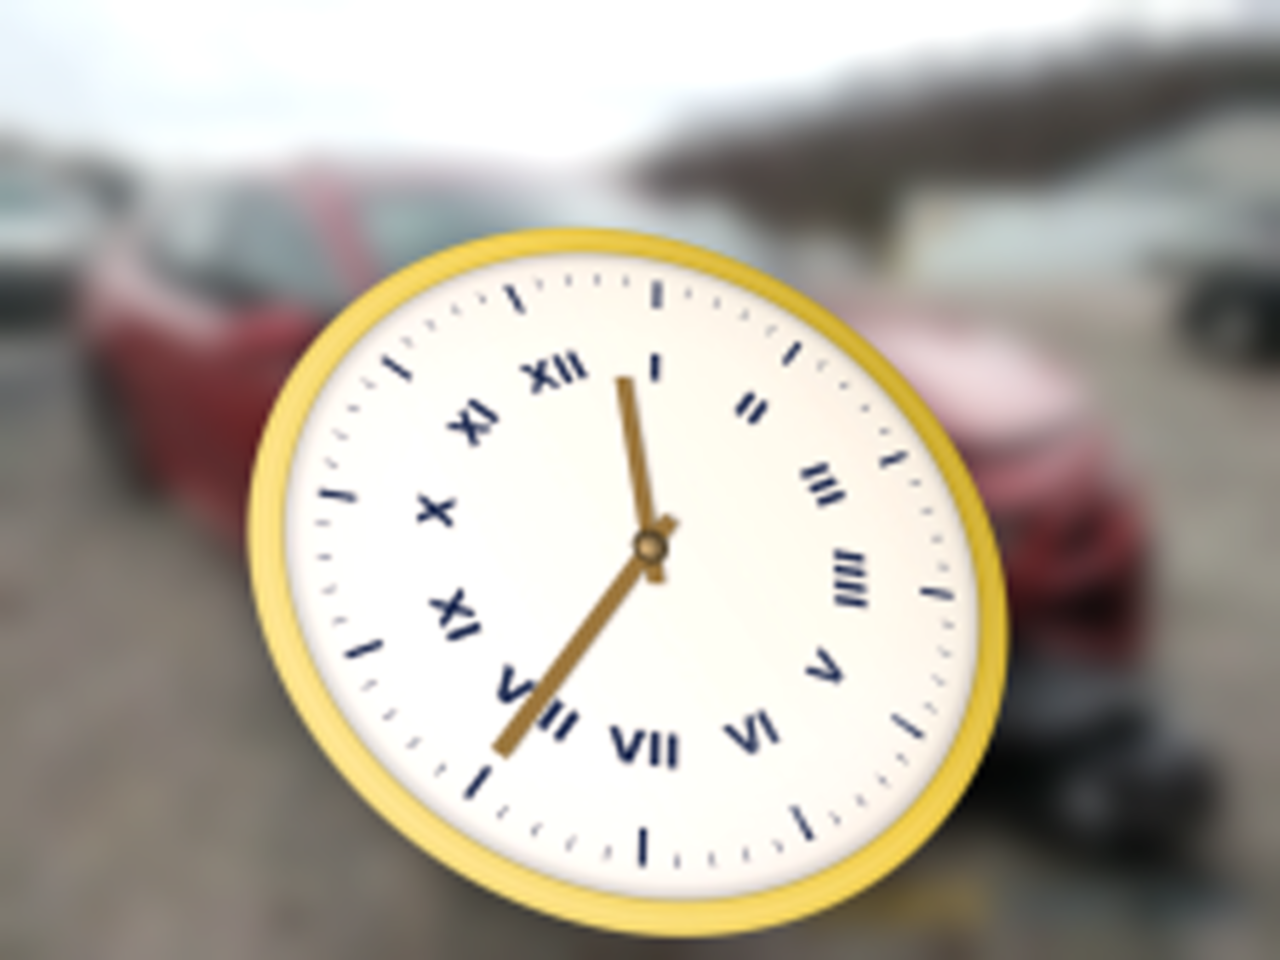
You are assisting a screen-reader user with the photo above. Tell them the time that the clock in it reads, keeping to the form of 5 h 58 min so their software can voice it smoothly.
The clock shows 12 h 40 min
